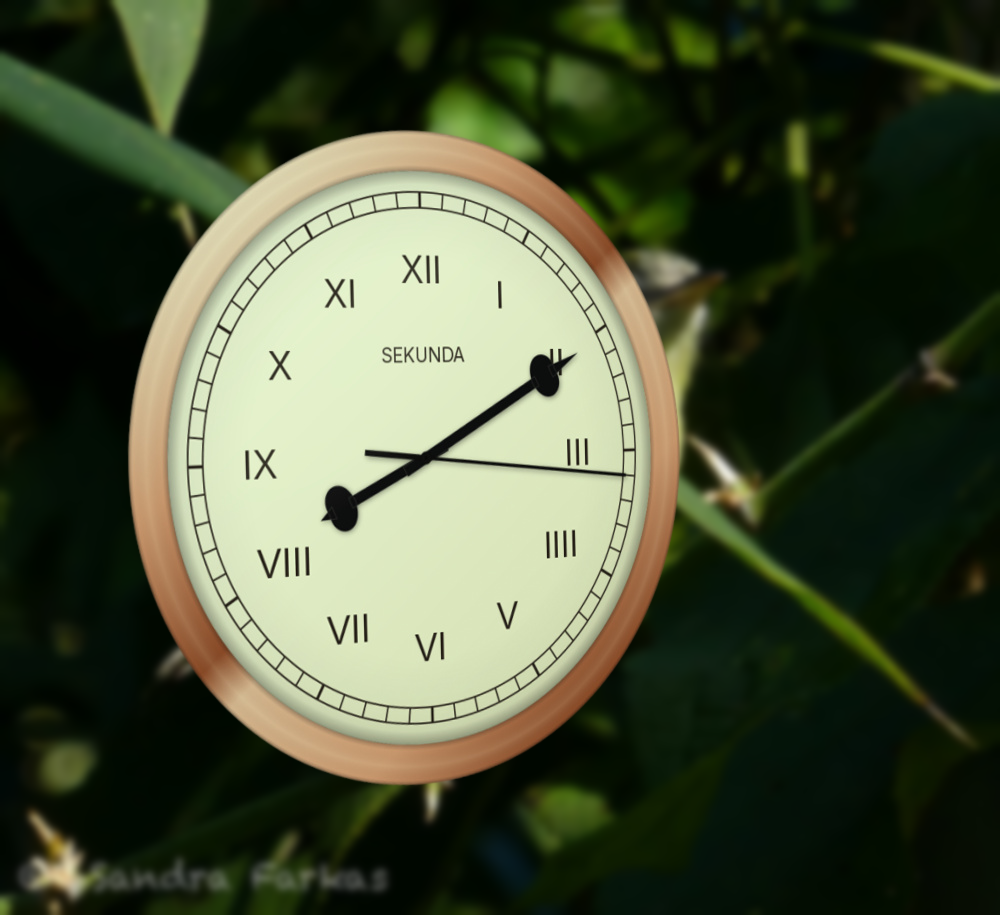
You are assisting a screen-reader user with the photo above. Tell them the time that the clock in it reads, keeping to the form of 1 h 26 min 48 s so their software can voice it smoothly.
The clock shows 8 h 10 min 16 s
